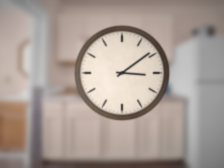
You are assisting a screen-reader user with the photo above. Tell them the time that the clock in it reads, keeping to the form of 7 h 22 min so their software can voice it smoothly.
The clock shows 3 h 09 min
